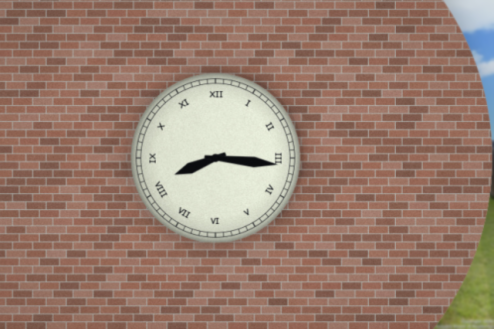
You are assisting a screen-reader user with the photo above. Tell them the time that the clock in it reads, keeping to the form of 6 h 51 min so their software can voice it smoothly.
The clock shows 8 h 16 min
